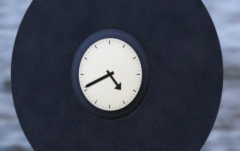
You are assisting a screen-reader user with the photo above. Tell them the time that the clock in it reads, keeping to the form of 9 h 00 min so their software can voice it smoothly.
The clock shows 4 h 41 min
